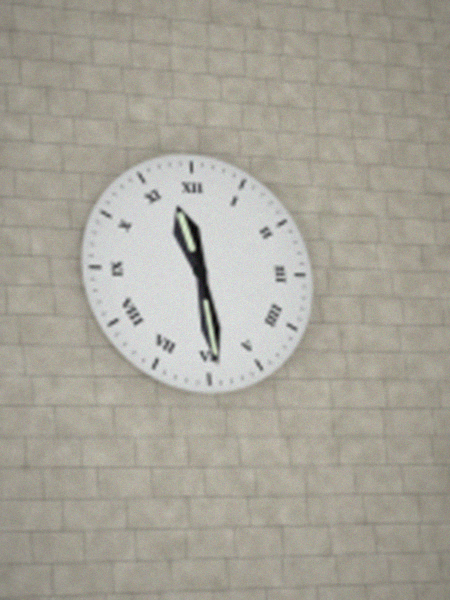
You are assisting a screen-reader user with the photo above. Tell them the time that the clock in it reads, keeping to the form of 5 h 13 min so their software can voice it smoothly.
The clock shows 11 h 29 min
